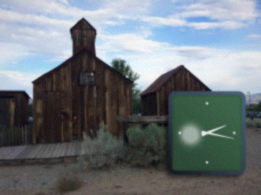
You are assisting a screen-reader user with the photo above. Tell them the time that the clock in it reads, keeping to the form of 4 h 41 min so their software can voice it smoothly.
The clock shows 2 h 17 min
